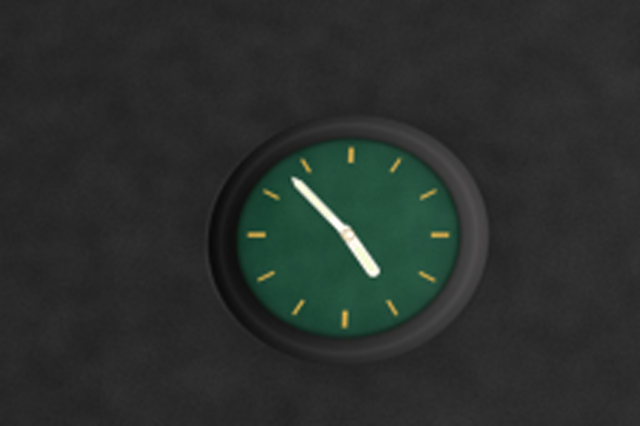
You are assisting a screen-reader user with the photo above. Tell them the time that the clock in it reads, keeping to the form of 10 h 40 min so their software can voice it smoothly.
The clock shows 4 h 53 min
